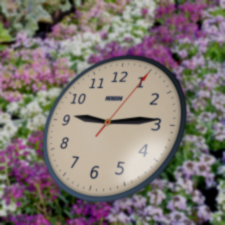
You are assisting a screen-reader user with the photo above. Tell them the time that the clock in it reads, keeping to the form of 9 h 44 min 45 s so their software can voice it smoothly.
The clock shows 9 h 14 min 05 s
